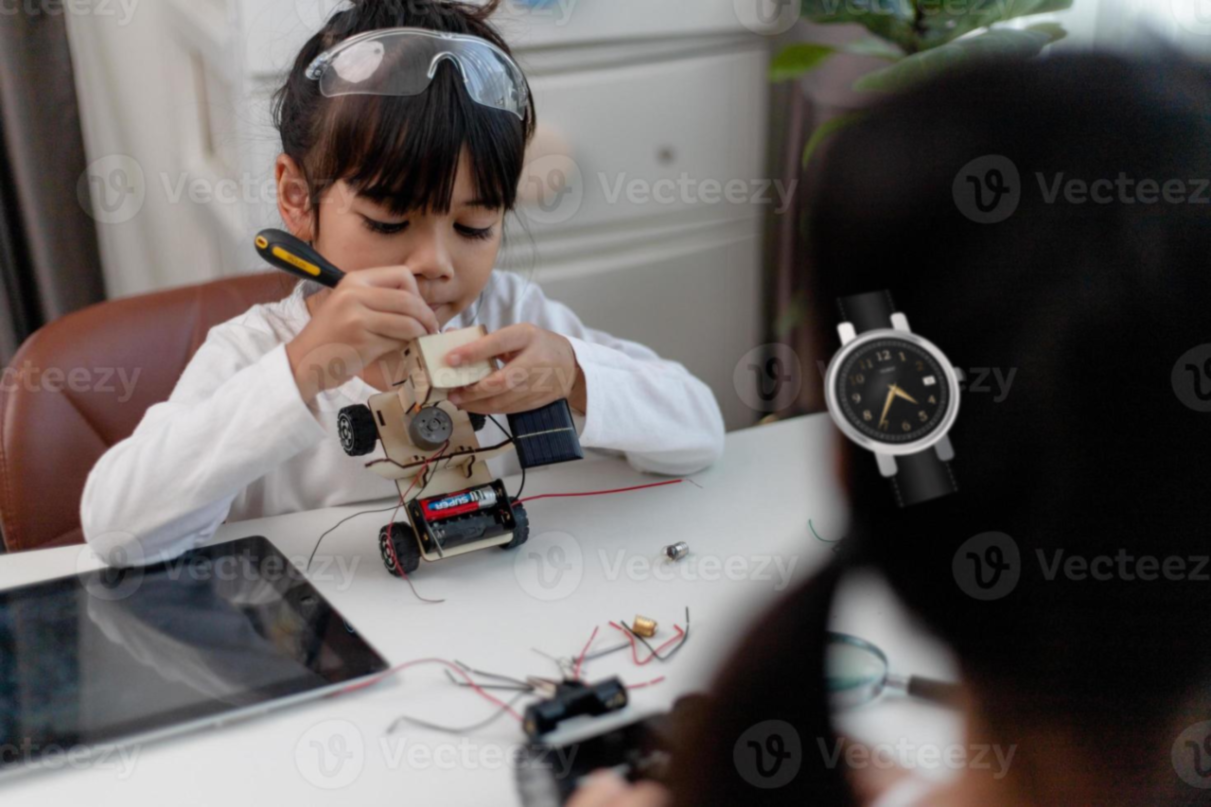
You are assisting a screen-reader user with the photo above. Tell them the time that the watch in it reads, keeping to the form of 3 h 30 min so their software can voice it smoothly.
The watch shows 4 h 36 min
